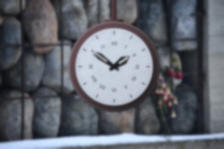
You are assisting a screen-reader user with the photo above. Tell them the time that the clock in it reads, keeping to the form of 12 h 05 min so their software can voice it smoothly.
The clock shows 1 h 51 min
